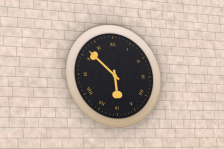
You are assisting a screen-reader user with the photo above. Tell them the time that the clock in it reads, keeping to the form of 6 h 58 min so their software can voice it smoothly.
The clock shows 5 h 52 min
